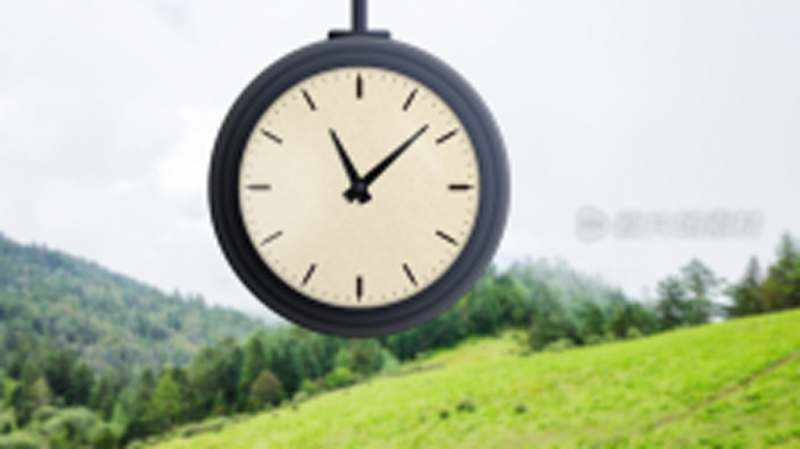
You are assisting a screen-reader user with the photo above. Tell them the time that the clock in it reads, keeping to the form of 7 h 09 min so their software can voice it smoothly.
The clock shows 11 h 08 min
